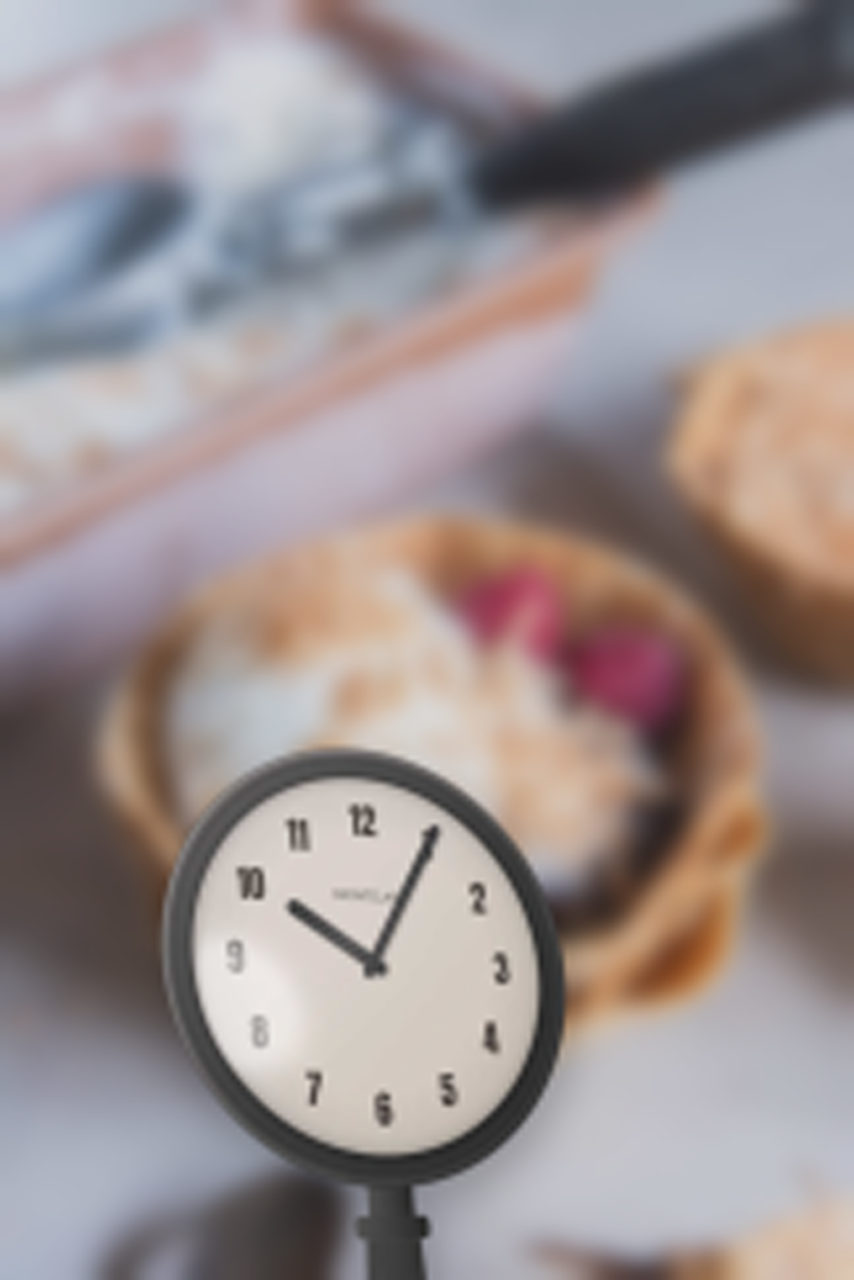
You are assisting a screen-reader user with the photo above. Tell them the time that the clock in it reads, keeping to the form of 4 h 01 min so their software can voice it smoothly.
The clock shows 10 h 05 min
